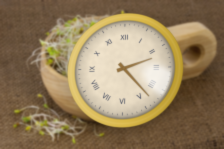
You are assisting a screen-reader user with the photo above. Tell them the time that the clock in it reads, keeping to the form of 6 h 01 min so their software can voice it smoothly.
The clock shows 2 h 23 min
